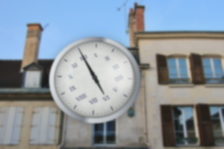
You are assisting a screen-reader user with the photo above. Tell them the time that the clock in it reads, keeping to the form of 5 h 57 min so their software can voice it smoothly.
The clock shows 6 h 00 min
